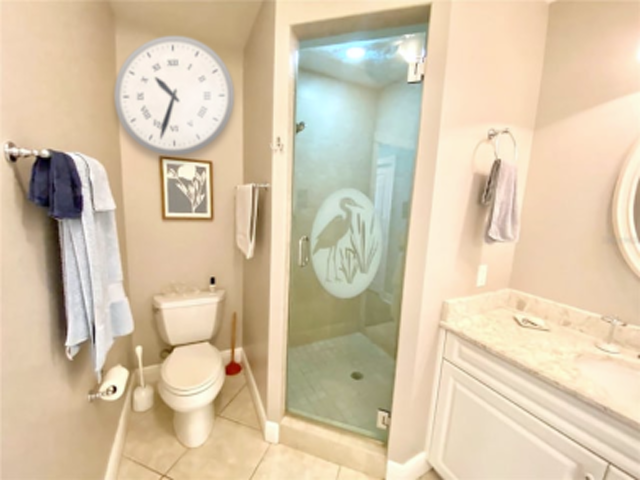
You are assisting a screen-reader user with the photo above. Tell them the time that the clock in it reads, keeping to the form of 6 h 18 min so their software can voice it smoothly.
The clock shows 10 h 33 min
